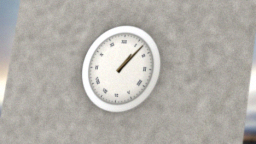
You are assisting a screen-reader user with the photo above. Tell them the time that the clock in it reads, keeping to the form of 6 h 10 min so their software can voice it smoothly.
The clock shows 1 h 07 min
